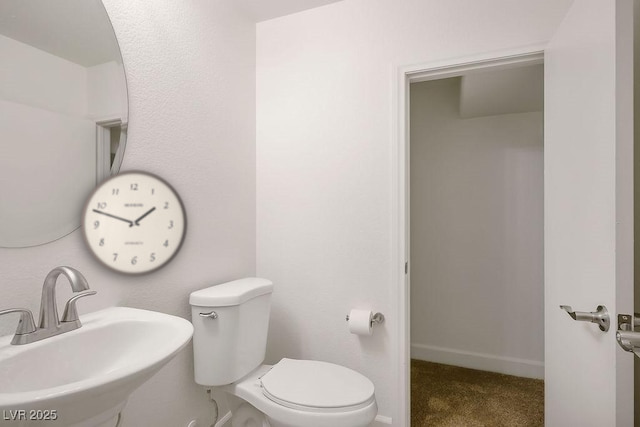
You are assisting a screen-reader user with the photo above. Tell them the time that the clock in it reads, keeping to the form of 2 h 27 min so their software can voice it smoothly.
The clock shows 1 h 48 min
